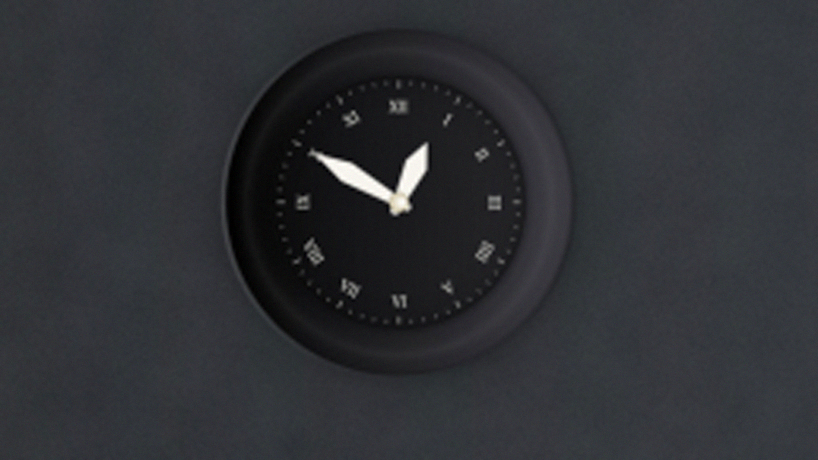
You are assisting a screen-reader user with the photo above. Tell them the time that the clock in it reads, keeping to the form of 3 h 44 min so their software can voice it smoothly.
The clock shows 12 h 50 min
